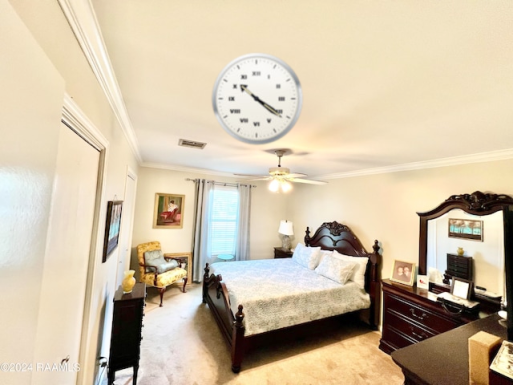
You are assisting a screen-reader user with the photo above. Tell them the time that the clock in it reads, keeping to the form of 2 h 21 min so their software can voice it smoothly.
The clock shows 10 h 21 min
